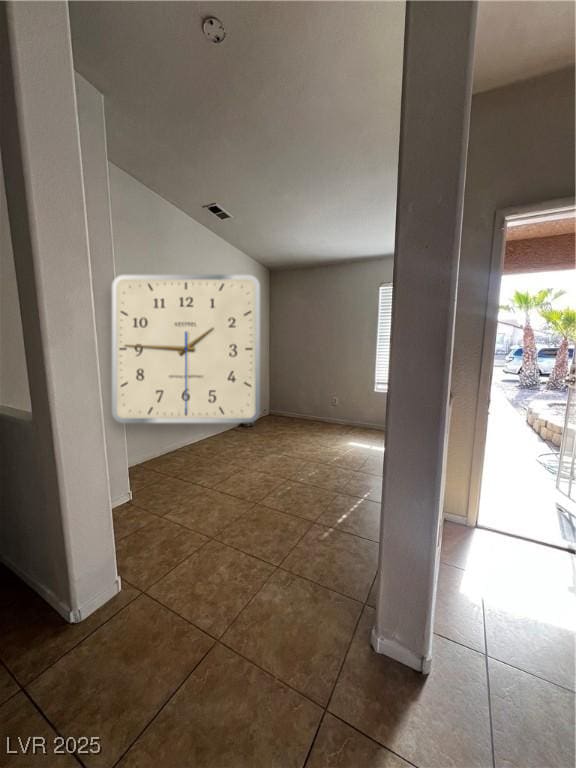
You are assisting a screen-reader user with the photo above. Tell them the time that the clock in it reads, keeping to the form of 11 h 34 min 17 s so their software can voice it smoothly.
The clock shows 1 h 45 min 30 s
